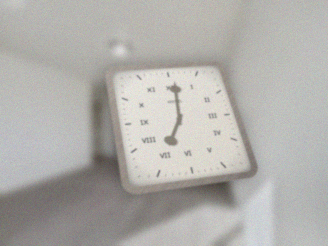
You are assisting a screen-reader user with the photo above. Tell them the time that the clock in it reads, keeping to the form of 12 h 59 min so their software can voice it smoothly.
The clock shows 7 h 01 min
